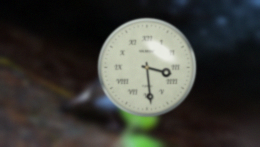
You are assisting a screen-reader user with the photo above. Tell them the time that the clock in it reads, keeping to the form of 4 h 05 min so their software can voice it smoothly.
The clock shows 3 h 29 min
